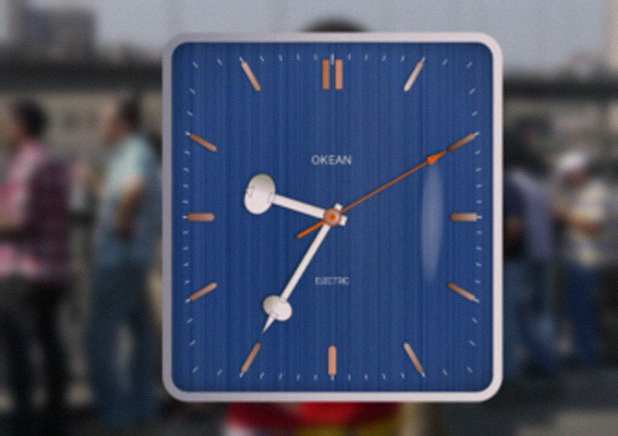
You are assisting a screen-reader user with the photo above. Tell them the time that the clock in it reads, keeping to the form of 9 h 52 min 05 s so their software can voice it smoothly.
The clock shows 9 h 35 min 10 s
